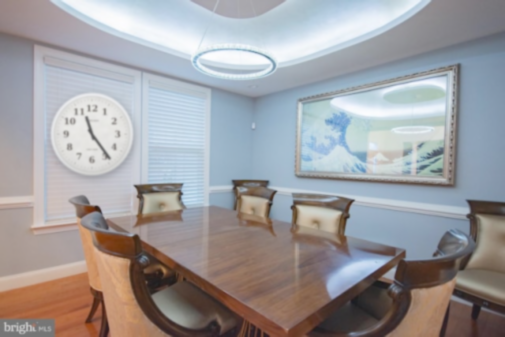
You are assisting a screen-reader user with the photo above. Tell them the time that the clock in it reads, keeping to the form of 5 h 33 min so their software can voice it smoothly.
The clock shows 11 h 24 min
